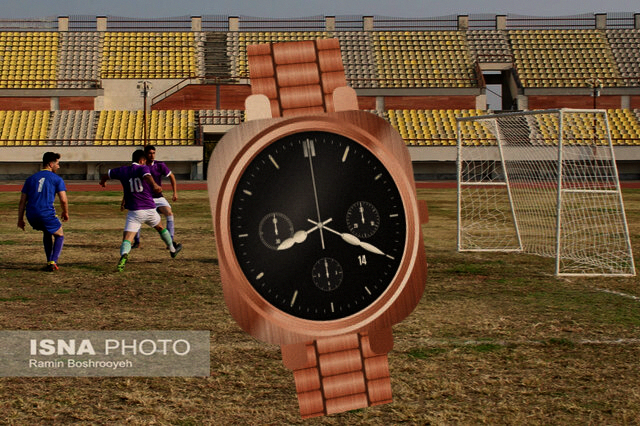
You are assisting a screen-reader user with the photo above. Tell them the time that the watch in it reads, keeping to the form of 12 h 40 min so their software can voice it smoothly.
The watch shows 8 h 20 min
